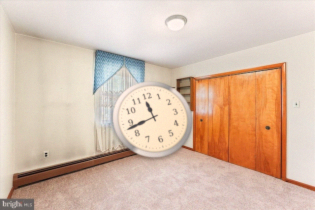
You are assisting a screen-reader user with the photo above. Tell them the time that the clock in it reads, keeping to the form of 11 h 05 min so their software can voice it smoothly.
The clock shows 11 h 43 min
